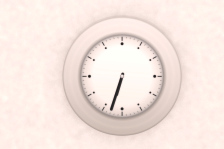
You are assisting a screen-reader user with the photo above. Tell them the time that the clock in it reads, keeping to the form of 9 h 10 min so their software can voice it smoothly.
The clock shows 6 h 33 min
